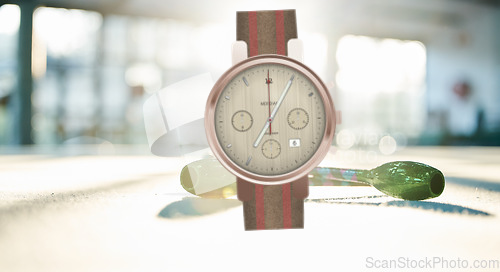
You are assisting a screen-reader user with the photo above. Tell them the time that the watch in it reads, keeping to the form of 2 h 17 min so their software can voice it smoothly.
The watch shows 7 h 05 min
